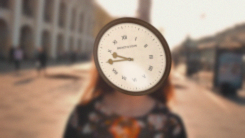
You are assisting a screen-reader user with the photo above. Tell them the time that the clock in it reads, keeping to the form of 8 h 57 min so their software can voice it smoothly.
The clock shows 9 h 45 min
